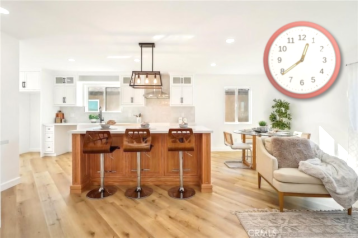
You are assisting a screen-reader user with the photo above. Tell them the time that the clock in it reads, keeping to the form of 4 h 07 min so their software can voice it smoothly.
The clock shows 12 h 39 min
